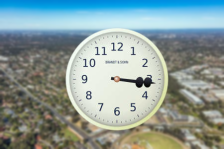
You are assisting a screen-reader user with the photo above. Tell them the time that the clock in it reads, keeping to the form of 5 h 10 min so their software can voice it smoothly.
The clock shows 3 h 16 min
